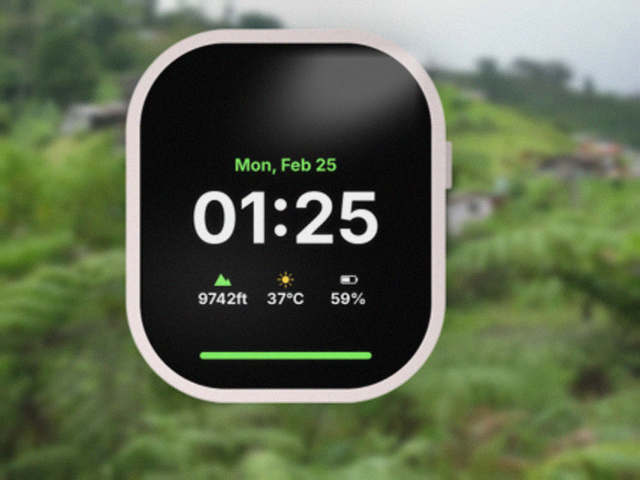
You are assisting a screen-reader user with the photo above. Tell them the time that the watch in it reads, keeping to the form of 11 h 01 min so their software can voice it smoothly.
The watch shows 1 h 25 min
